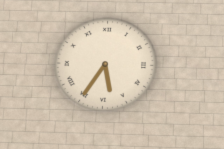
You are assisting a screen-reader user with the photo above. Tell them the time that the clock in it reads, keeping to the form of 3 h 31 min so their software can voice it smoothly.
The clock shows 5 h 35 min
